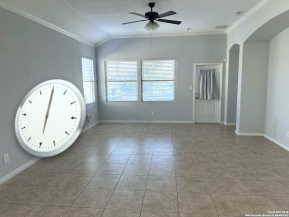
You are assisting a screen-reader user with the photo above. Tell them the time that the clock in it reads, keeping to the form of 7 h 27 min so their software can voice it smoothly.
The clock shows 6 h 00 min
